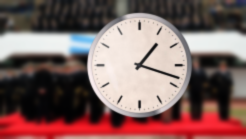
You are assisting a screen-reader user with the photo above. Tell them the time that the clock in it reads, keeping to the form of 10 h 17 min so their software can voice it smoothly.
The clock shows 1 h 18 min
